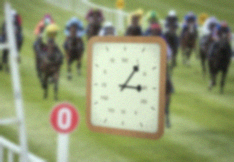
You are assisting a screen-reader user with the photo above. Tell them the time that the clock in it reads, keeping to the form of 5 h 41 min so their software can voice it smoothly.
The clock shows 3 h 06 min
